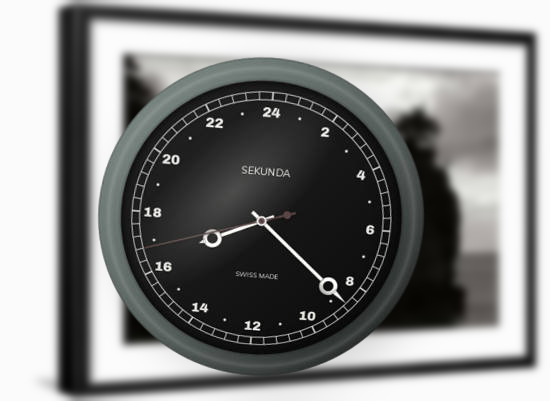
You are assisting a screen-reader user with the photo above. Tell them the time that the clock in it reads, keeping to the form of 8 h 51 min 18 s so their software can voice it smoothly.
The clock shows 16 h 21 min 42 s
